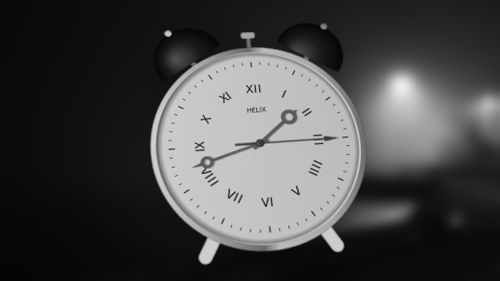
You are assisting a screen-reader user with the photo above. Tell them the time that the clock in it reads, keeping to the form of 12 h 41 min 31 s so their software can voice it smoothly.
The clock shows 1 h 42 min 15 s
